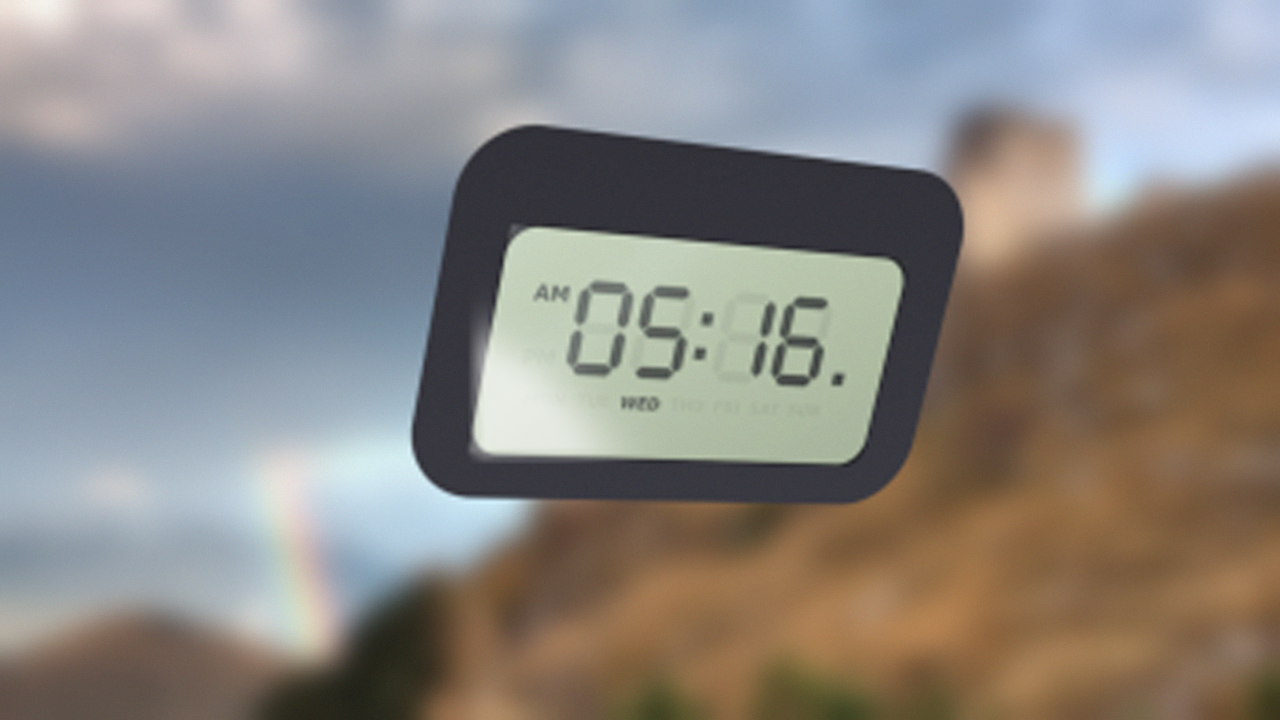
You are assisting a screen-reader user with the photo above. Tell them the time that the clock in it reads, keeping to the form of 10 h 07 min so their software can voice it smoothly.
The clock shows 5 h 16 min
